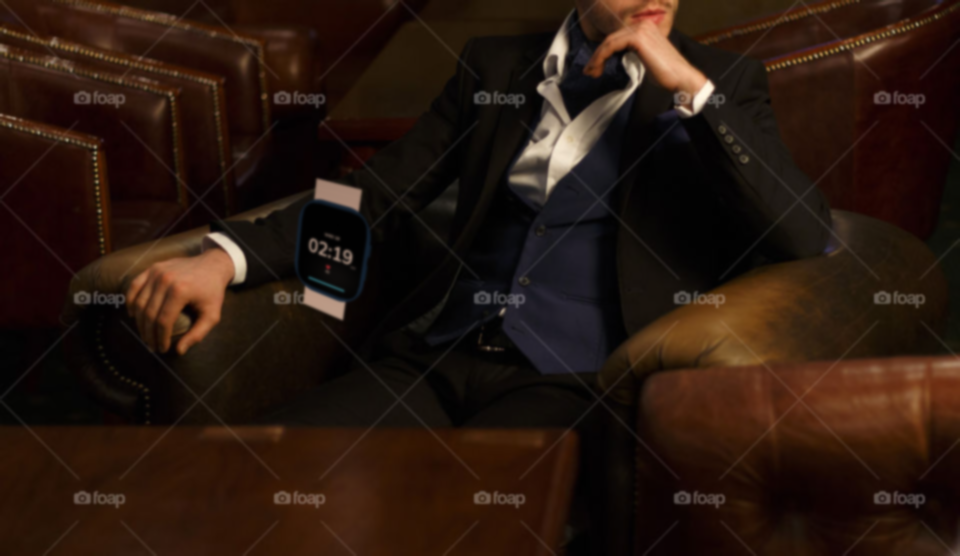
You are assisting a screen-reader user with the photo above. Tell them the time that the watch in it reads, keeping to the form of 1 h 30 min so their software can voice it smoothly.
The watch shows 2 h 19 min
